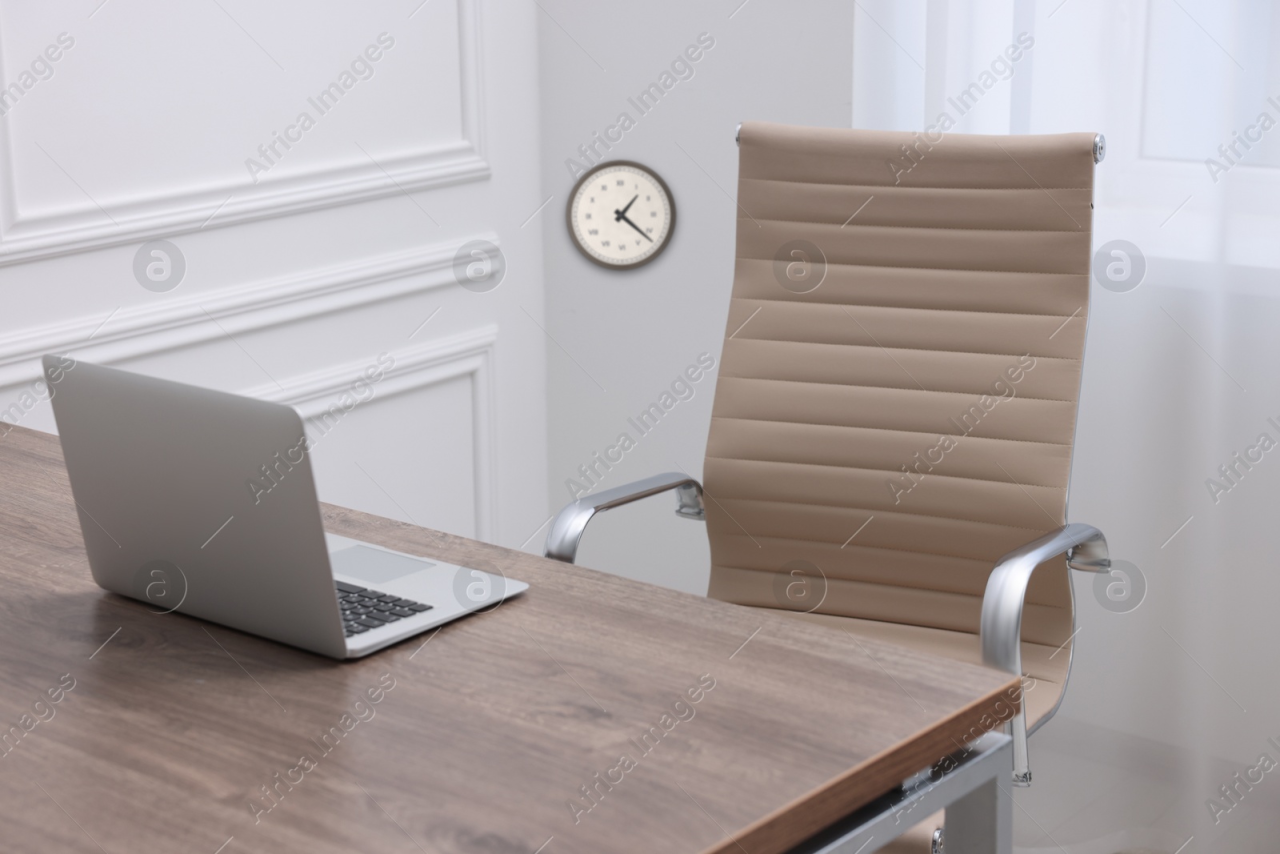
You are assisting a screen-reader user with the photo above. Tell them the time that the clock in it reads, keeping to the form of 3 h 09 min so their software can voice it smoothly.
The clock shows 1 h 22 min
